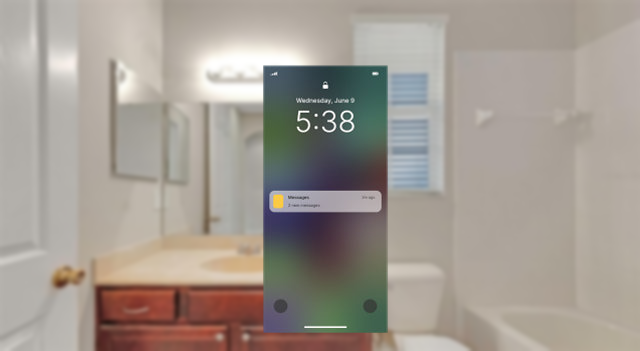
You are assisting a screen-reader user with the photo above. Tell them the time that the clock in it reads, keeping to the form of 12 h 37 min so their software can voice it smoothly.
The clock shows 5 h 38 min
